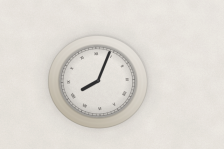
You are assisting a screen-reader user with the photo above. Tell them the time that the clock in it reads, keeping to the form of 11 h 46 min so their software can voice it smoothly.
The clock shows 8 h 04 min
